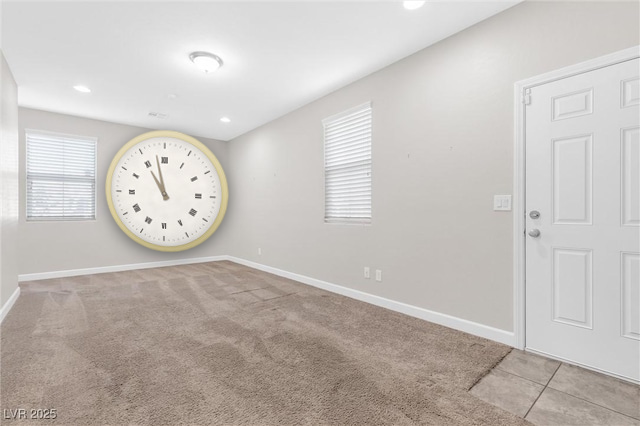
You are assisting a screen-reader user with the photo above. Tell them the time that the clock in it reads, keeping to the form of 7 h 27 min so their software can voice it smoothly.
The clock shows 10 h 58 min
